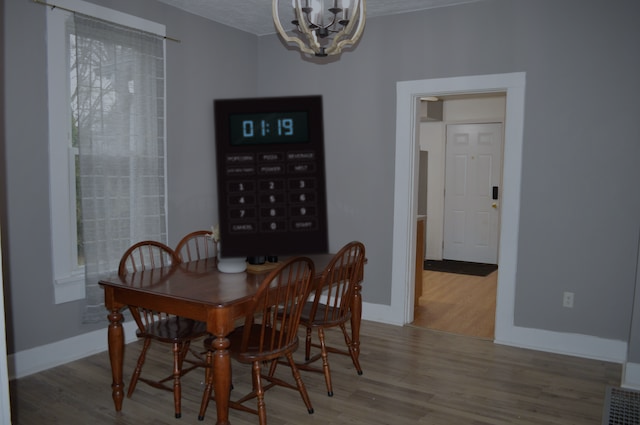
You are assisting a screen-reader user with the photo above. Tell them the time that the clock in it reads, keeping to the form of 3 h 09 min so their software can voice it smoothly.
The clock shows 1 h 19 min
